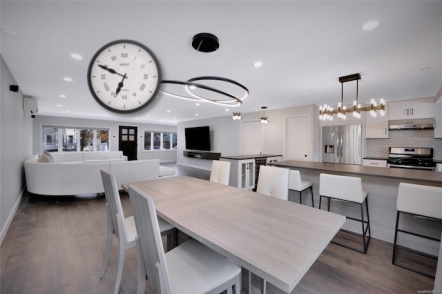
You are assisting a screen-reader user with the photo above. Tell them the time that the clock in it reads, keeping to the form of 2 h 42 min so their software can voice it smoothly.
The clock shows 6 h 49 min
